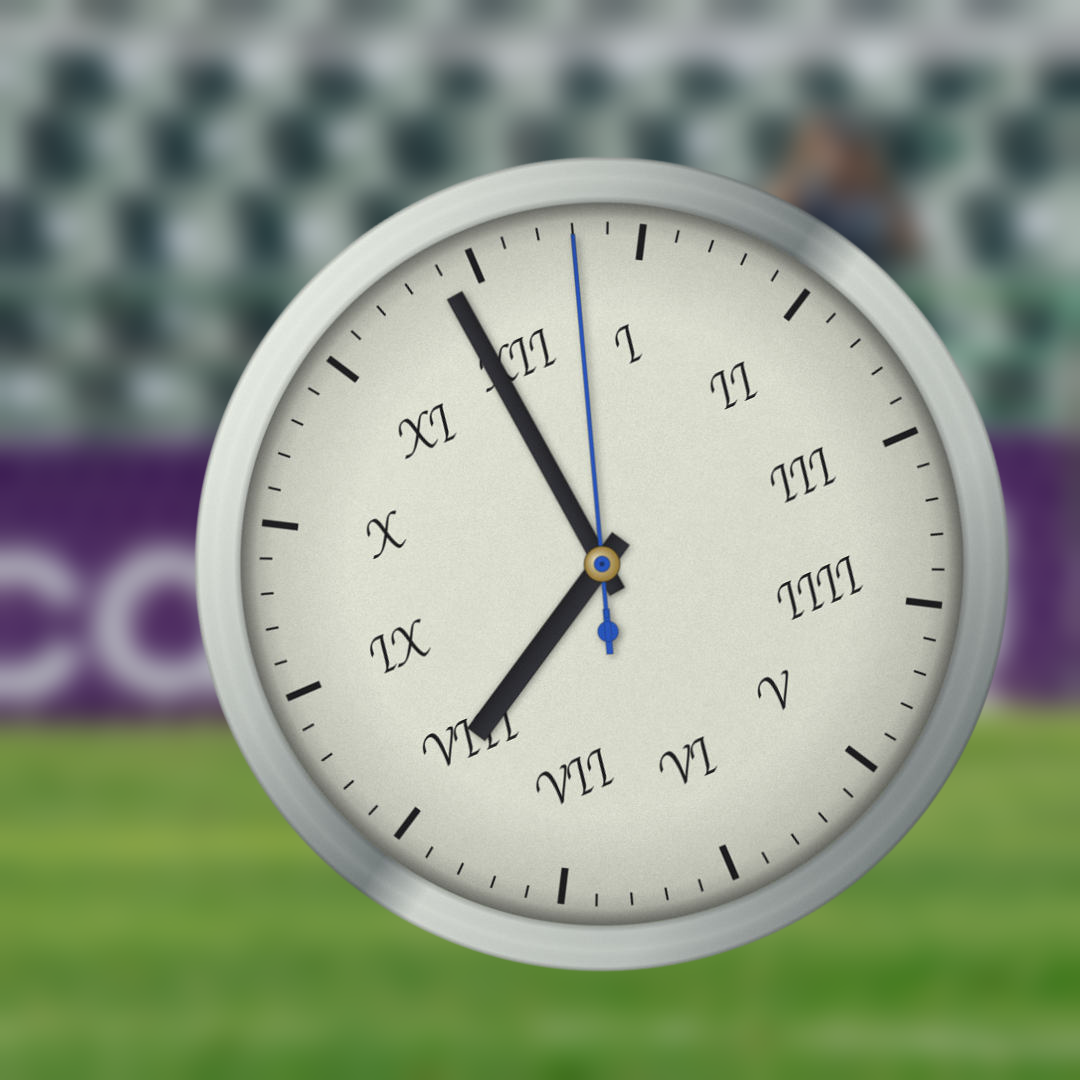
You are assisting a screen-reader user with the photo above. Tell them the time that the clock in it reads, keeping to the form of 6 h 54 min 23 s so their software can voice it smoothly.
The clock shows 7 h 59 min 03 s
